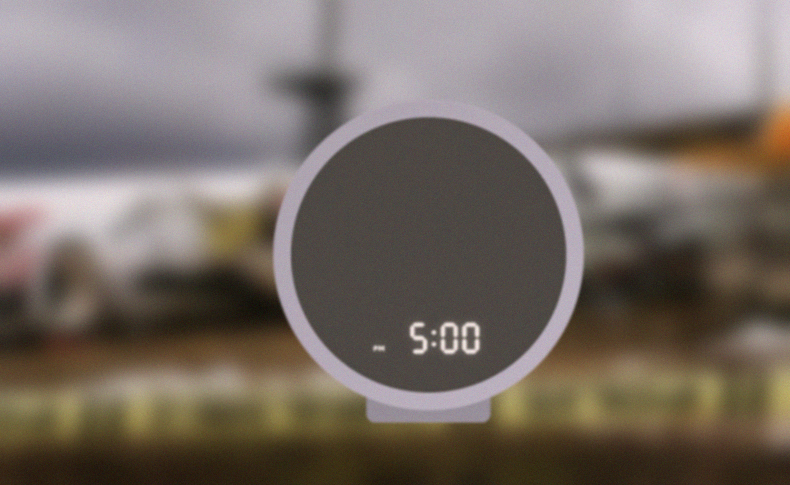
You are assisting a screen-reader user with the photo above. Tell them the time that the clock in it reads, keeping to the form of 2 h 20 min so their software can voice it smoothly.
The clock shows 5 h 00 min
